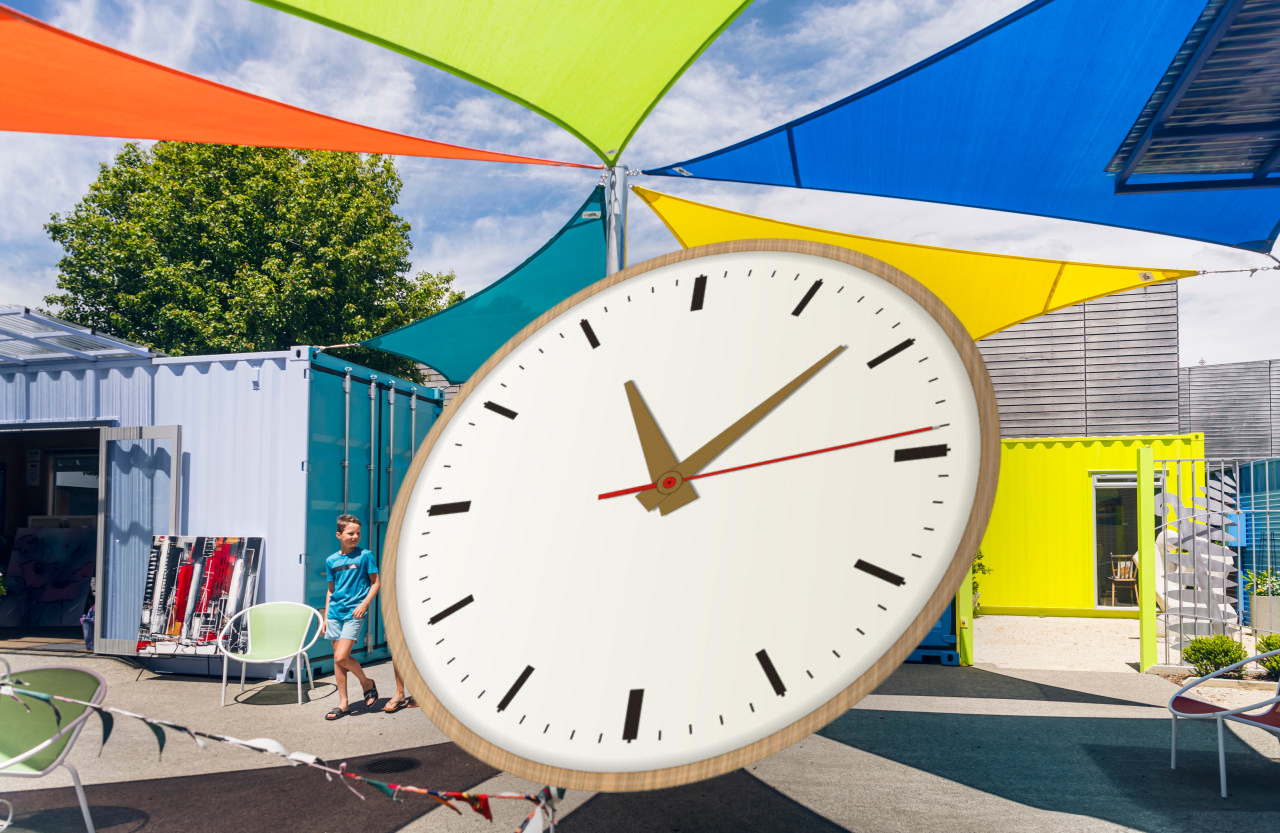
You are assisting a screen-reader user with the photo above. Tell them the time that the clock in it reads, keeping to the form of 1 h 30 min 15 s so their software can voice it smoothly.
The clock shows 11 h 08 min 14 s
